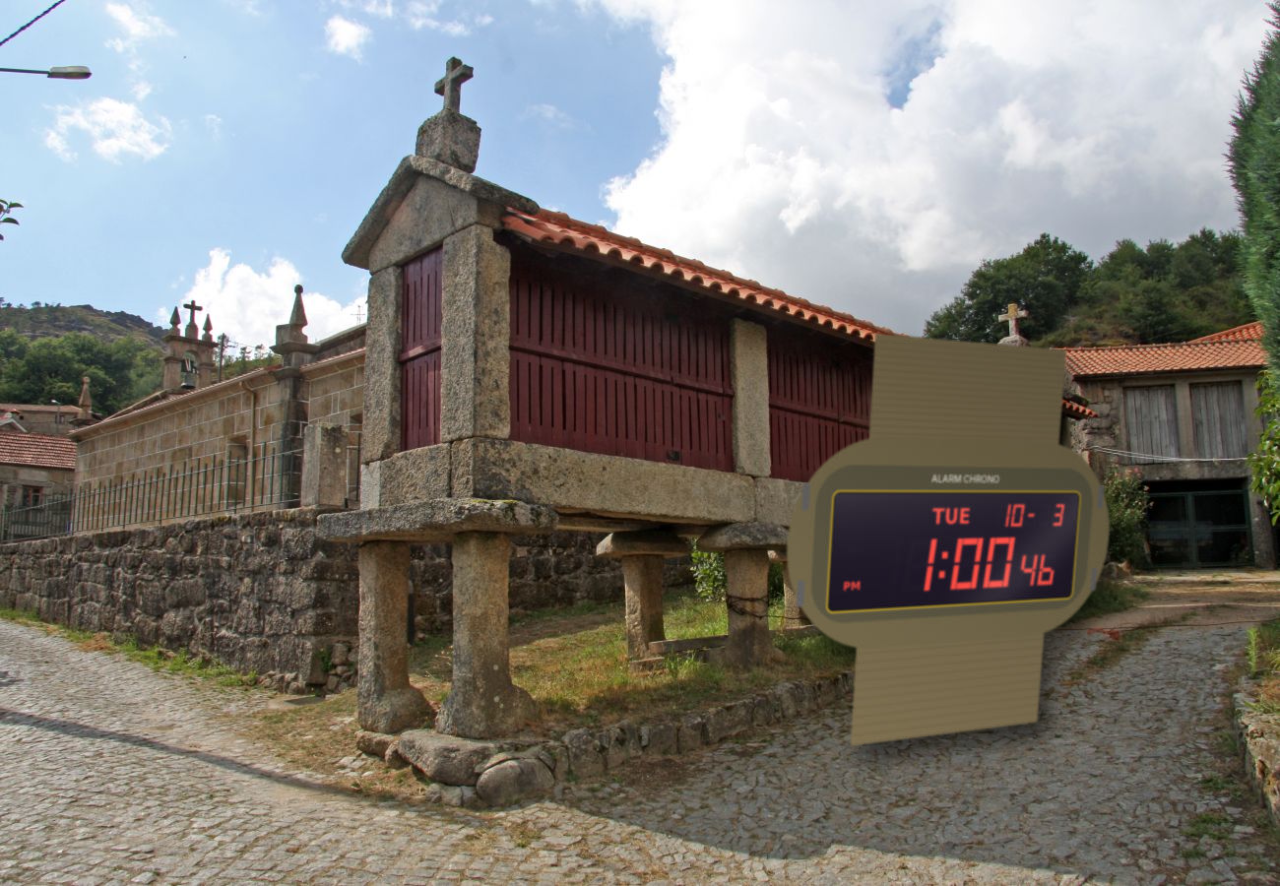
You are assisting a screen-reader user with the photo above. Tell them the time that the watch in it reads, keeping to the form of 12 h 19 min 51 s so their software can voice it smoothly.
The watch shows 1 h 00 min 46 s
